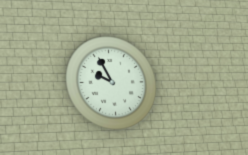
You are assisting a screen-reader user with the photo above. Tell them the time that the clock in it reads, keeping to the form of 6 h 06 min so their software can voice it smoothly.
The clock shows 9 h 56 min
